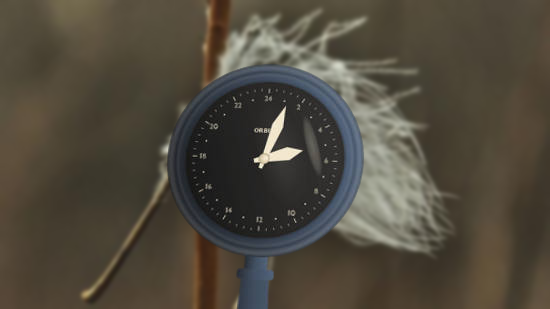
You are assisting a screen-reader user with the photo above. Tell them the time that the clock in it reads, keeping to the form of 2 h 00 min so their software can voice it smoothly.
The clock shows 5 h 03 min
